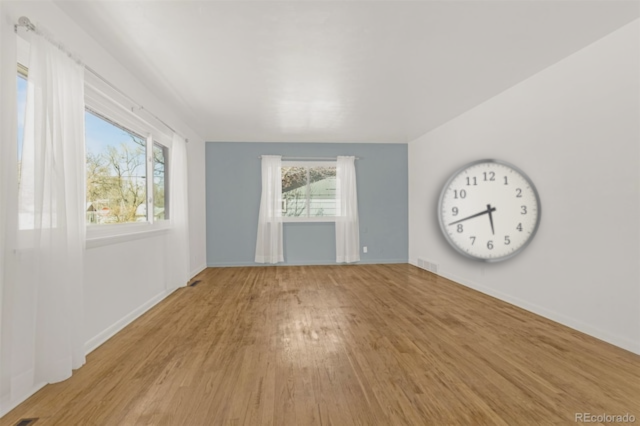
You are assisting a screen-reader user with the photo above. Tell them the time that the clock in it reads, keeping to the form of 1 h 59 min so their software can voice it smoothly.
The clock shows 5 h 42 min
